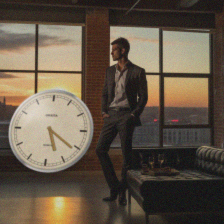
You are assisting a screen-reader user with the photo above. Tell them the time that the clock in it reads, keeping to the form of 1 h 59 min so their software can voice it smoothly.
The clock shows 5 h 21 min
